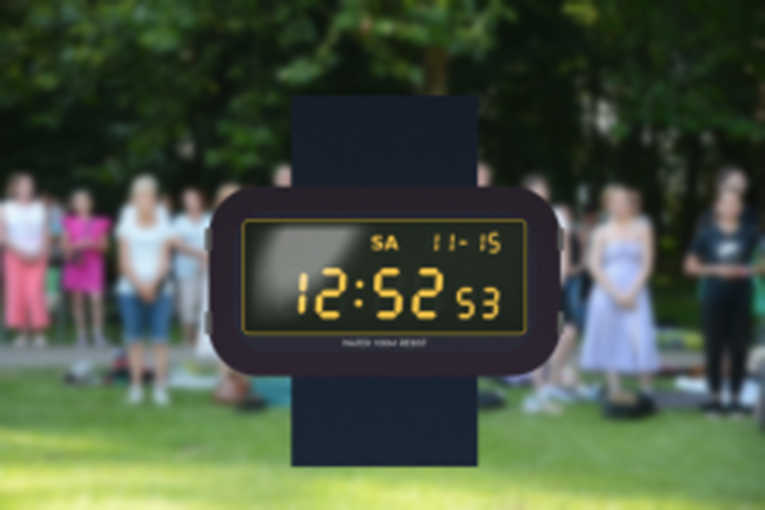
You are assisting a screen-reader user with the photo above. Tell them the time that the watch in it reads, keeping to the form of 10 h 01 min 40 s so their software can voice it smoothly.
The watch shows 12 h 52 min 53 s
